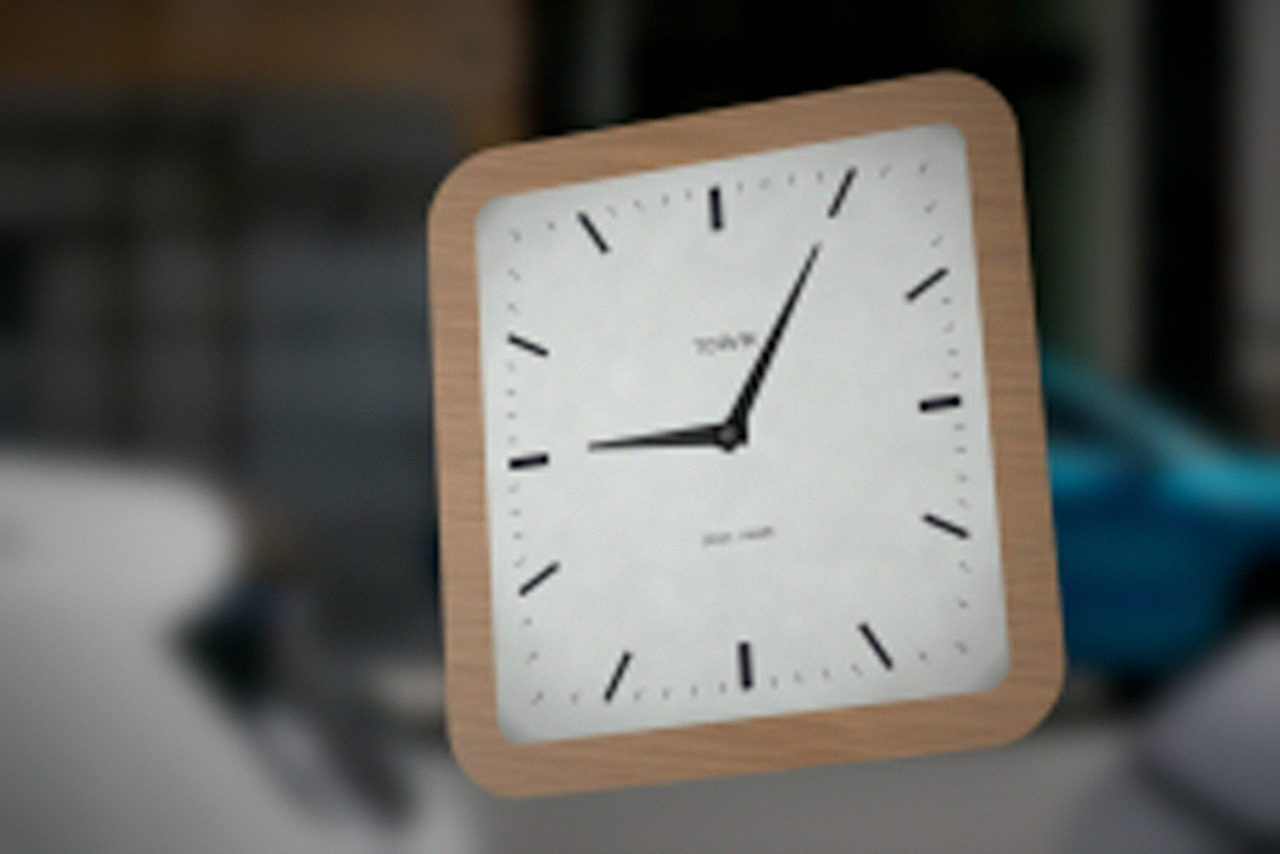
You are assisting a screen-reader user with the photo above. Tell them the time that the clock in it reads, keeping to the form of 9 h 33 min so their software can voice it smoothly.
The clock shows 9 h 05 min
